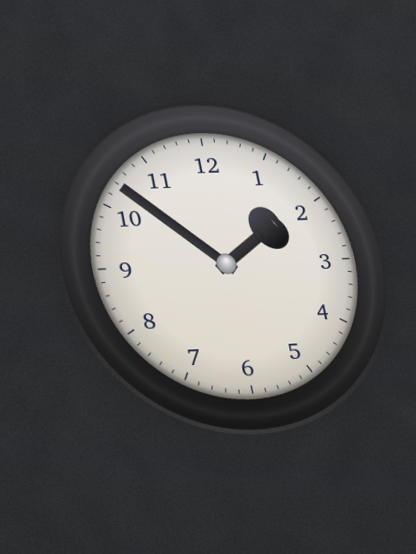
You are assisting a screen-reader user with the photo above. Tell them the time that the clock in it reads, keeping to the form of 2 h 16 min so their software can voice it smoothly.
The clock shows 1 h 52 min
